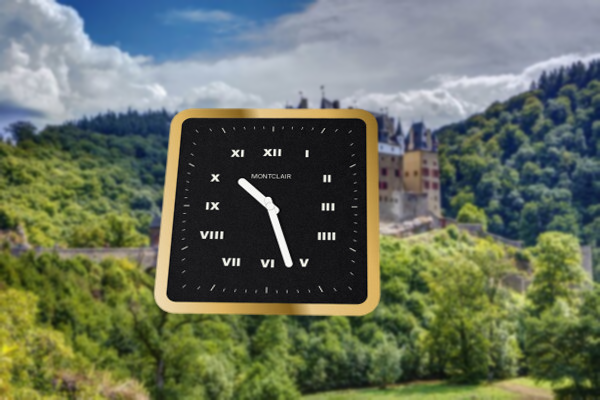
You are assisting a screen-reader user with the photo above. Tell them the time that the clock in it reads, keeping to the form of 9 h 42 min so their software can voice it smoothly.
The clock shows 10 h 27 min
